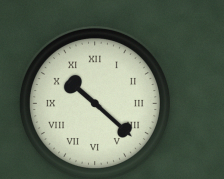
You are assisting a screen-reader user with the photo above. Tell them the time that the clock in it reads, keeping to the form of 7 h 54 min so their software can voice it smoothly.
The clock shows 10 h 22 min
